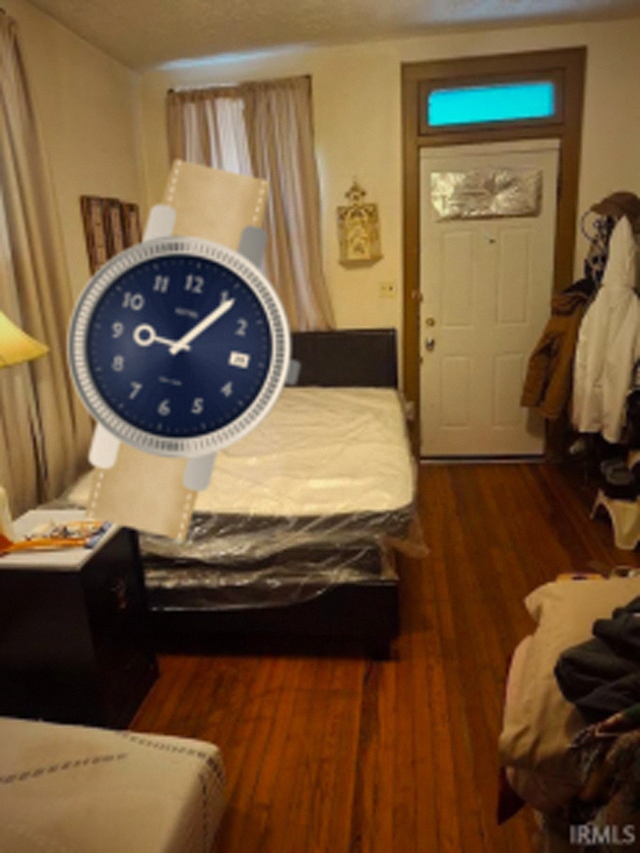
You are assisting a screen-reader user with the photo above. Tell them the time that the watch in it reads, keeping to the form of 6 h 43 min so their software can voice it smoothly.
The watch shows 9 h 06 min
